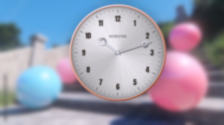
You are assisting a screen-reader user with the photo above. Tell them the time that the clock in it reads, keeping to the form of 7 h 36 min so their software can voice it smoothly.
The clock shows 10 h 12 min
